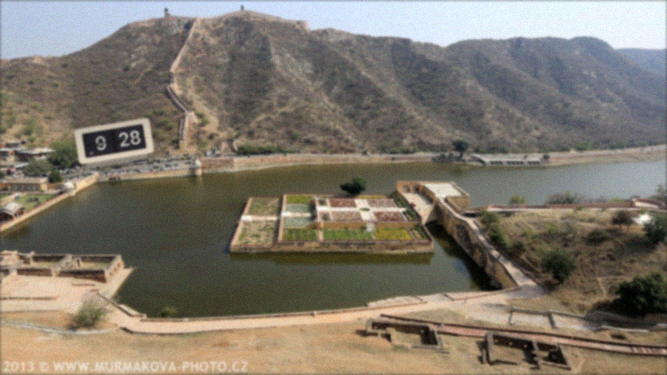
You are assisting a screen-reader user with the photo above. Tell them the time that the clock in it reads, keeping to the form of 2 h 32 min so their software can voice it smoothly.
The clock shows 9 h 28 min
